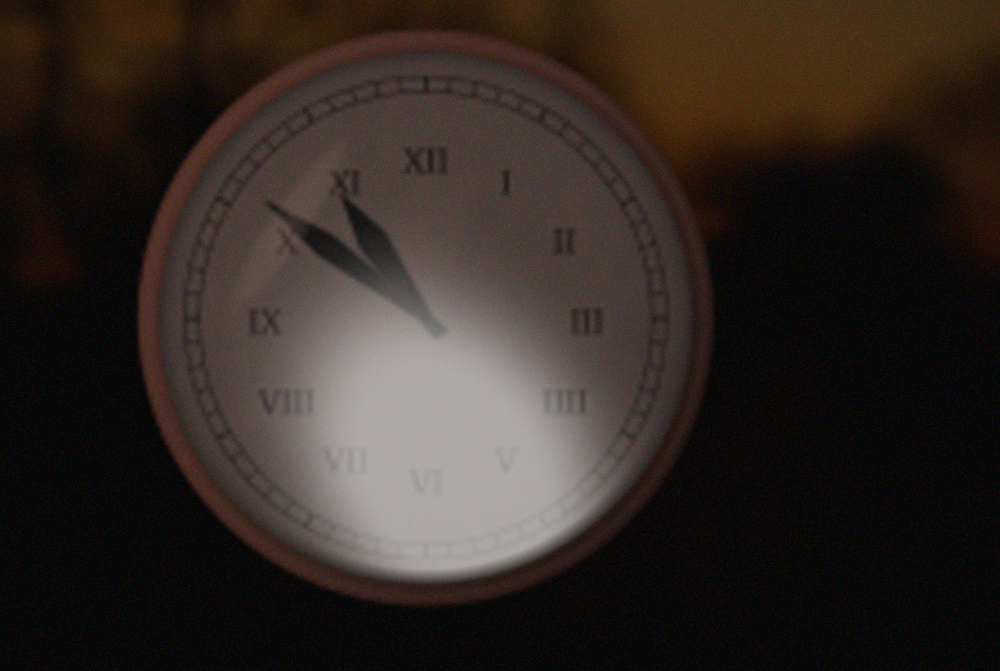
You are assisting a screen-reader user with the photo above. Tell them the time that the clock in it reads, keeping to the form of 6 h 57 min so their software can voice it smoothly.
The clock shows 10 h 51 min
